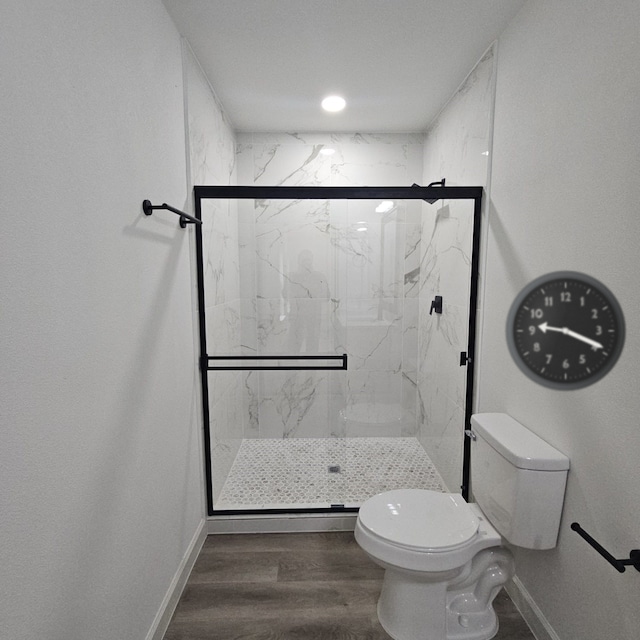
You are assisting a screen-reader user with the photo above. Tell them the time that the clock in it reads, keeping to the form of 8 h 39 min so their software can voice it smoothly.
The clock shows 9 h 19 min
